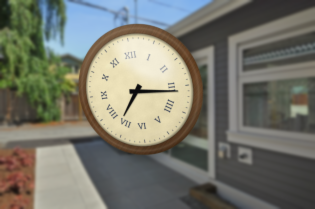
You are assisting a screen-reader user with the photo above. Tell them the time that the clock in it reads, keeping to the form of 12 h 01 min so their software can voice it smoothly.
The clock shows 7 h 16 min
